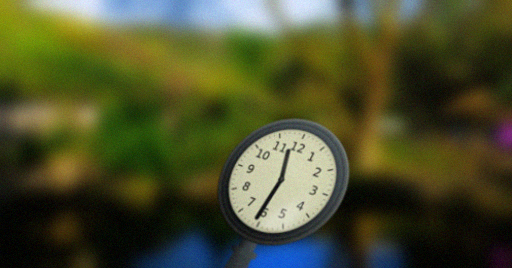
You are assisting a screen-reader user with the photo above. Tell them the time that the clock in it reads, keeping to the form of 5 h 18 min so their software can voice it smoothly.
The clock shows 11 h 31 min
